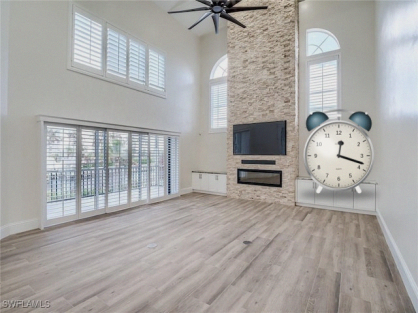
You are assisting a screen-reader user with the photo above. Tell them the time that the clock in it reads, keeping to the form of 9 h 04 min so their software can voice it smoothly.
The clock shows 12 h 18 min
